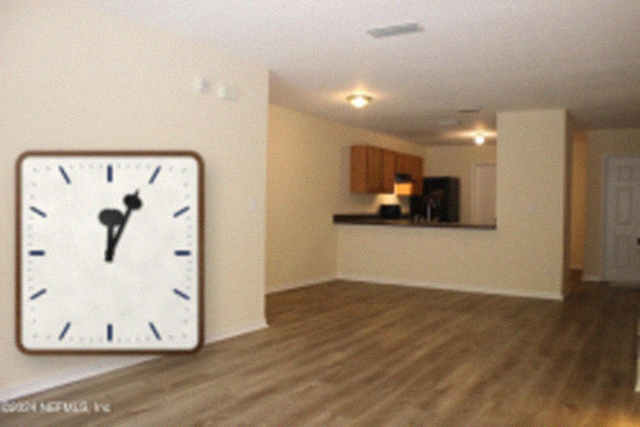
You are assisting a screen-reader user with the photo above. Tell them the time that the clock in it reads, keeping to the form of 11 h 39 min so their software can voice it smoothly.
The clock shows 12 h 04 min
